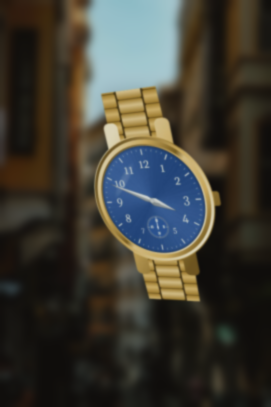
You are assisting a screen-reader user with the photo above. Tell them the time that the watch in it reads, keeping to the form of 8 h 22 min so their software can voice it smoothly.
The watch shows 3 h 49 min
